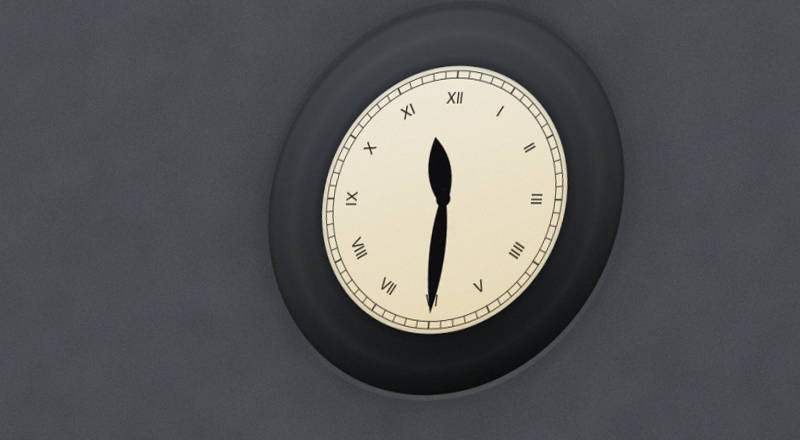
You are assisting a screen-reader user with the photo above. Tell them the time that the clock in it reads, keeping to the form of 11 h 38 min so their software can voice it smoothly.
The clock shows 11 h 30 min
